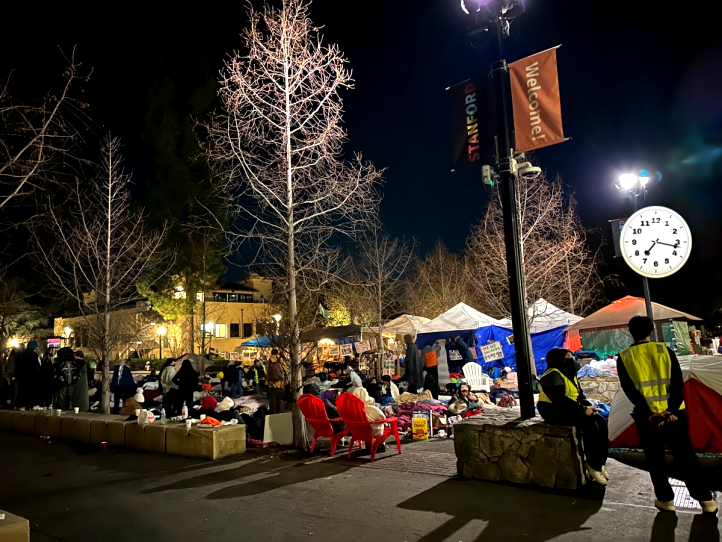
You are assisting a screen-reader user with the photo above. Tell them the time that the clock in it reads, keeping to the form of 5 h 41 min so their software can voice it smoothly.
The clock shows 7 h 17 min
